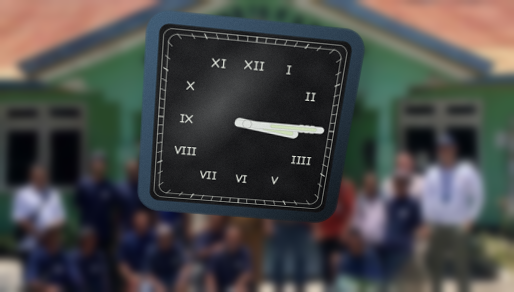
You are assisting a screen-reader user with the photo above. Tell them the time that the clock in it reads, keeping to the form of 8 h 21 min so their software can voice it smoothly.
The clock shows 3 h 15 min
